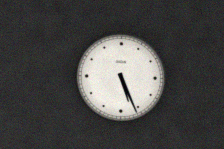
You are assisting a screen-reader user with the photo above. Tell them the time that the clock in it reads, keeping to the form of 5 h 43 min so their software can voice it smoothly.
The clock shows 5 h 26 min
